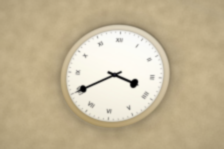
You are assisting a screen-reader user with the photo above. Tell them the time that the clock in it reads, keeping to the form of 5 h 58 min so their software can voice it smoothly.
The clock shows 3 h 40 min
